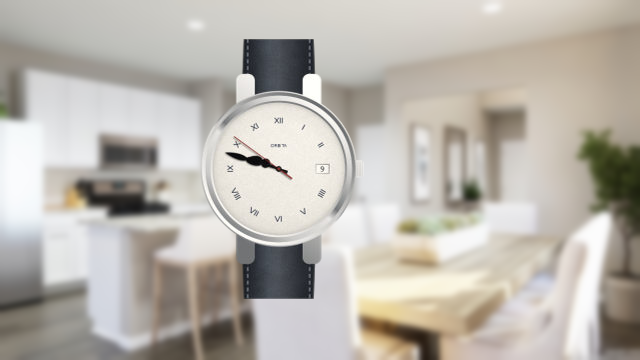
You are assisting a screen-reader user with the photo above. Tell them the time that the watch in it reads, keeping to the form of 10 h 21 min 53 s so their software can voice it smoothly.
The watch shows 9 h 47 min 51 s
